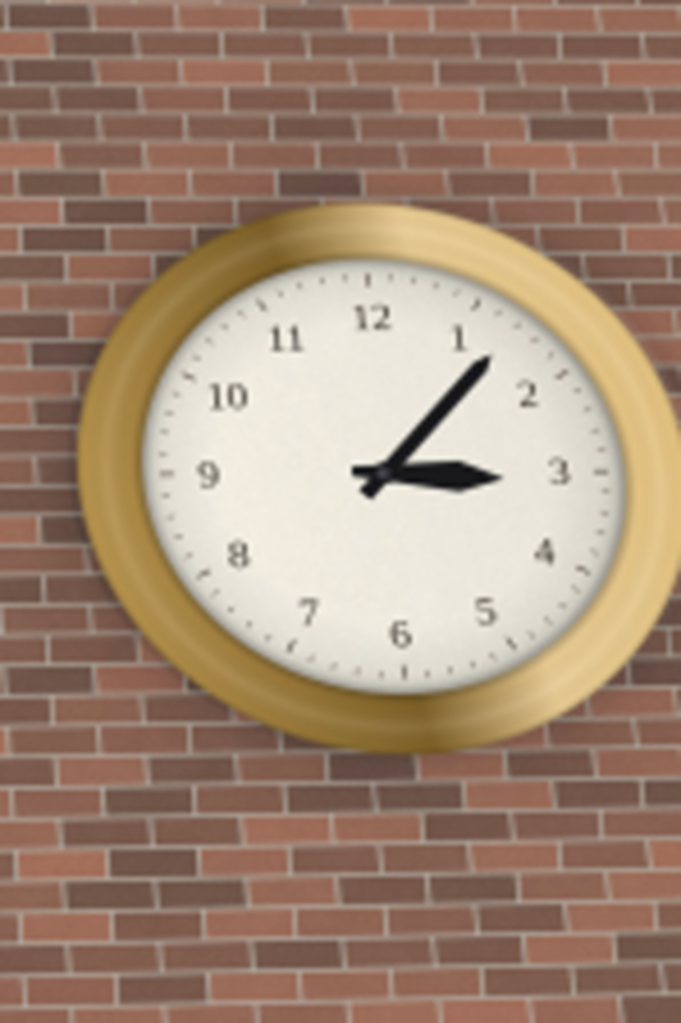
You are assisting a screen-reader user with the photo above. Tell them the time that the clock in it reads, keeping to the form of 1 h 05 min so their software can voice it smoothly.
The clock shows 3 h 07 min
